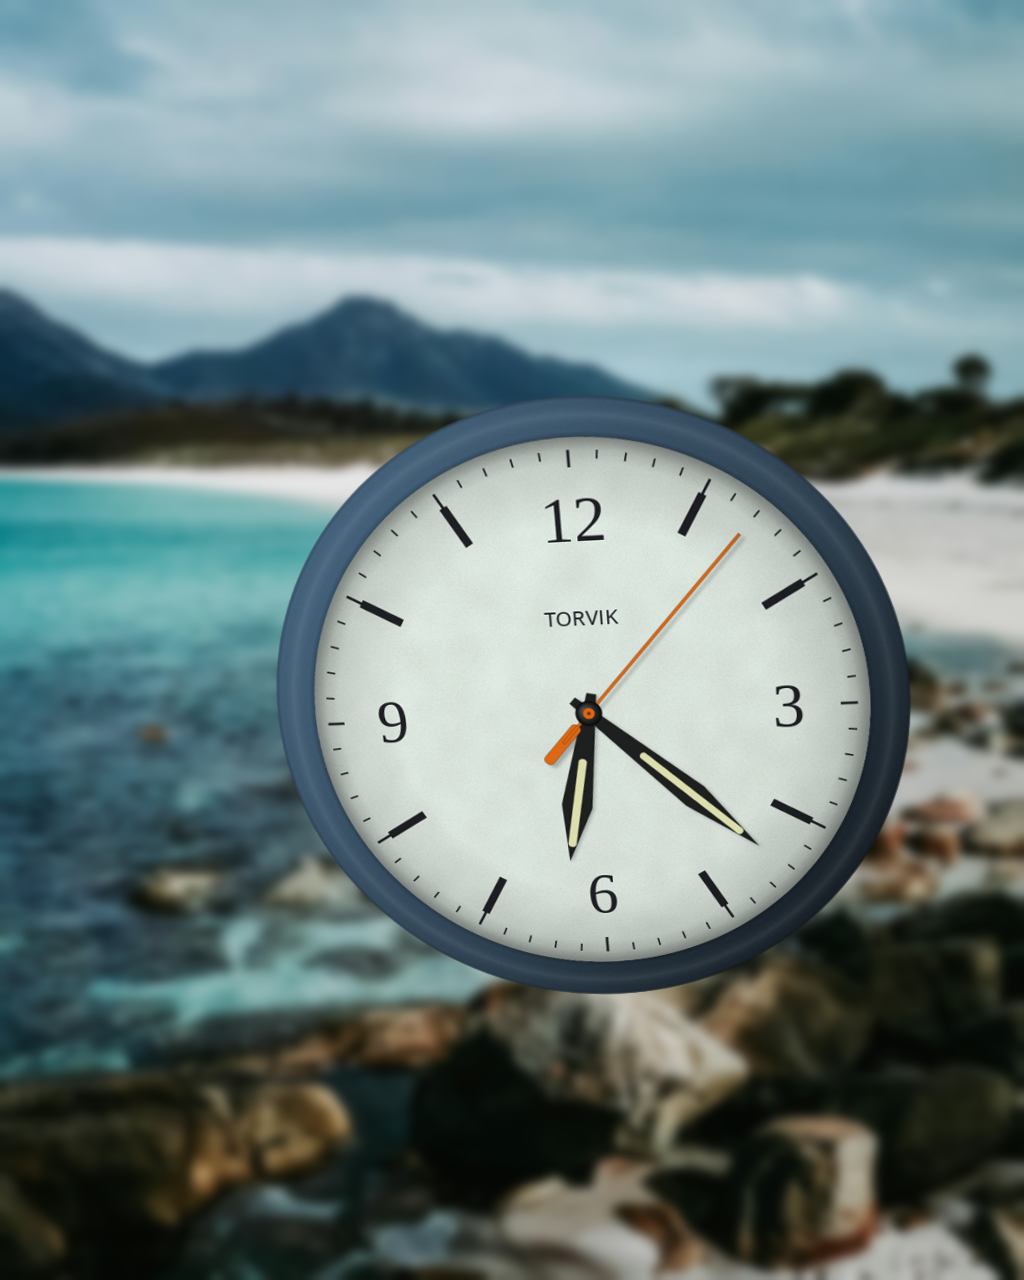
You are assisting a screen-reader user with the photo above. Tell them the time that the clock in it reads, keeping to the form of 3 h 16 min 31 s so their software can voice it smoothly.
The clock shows 6 h 22 min 07 s
